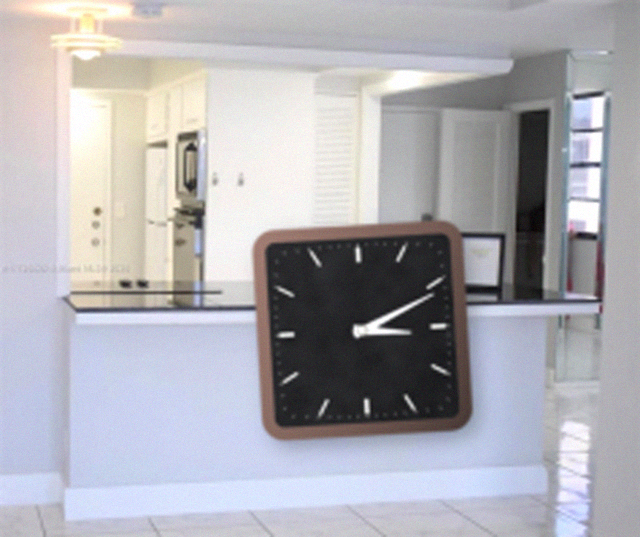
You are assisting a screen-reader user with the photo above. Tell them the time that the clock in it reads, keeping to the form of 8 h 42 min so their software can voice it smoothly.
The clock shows 3 h 11 min
